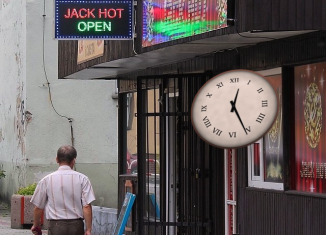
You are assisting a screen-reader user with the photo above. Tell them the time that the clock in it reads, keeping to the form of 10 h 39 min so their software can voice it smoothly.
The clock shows 12 h 26 min
